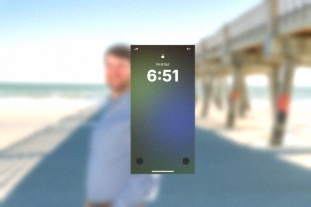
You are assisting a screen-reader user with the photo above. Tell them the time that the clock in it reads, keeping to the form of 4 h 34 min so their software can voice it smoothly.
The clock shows 6 h 51 min
